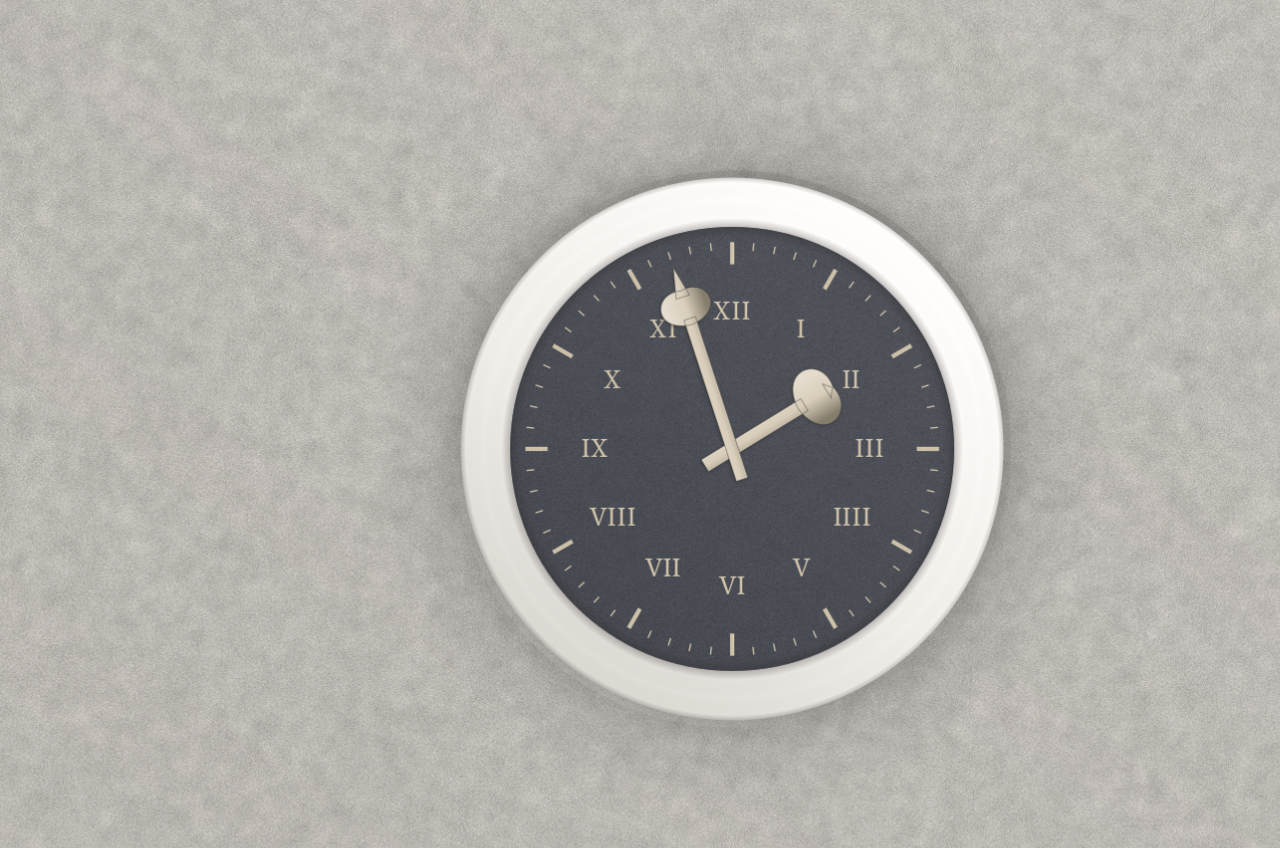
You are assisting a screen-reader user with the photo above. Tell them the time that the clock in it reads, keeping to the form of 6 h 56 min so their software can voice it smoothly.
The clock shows 1 h 57 min
